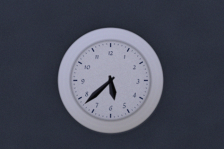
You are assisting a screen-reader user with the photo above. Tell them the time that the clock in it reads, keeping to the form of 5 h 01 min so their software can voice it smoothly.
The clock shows 5 h 38 min
